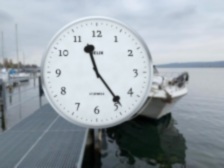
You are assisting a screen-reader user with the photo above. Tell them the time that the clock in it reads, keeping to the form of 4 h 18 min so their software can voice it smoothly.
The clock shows 11 h 24 min
